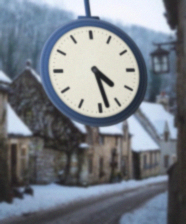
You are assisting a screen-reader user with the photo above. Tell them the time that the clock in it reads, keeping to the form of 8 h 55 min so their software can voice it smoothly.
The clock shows 4 h 28 min
